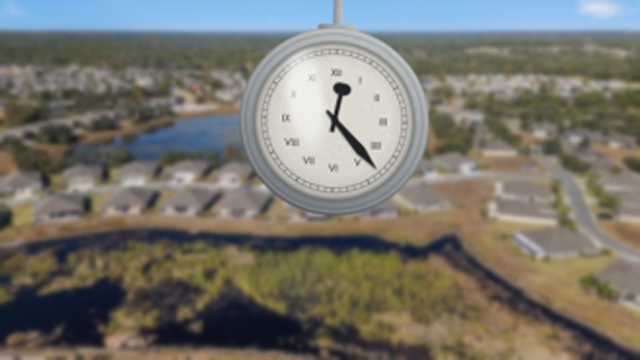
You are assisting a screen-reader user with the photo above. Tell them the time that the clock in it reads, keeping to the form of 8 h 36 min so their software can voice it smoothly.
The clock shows 12 h 23 min
